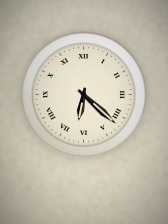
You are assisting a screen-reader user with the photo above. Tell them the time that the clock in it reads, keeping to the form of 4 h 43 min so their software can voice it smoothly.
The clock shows 6 h 22 min
